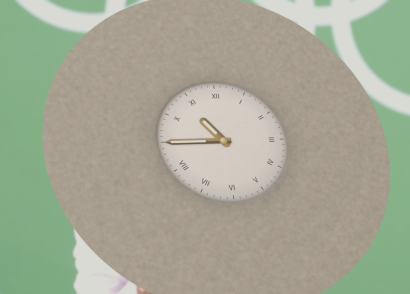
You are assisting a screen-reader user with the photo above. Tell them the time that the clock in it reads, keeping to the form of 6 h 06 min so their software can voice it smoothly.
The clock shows 10 h 45 min
